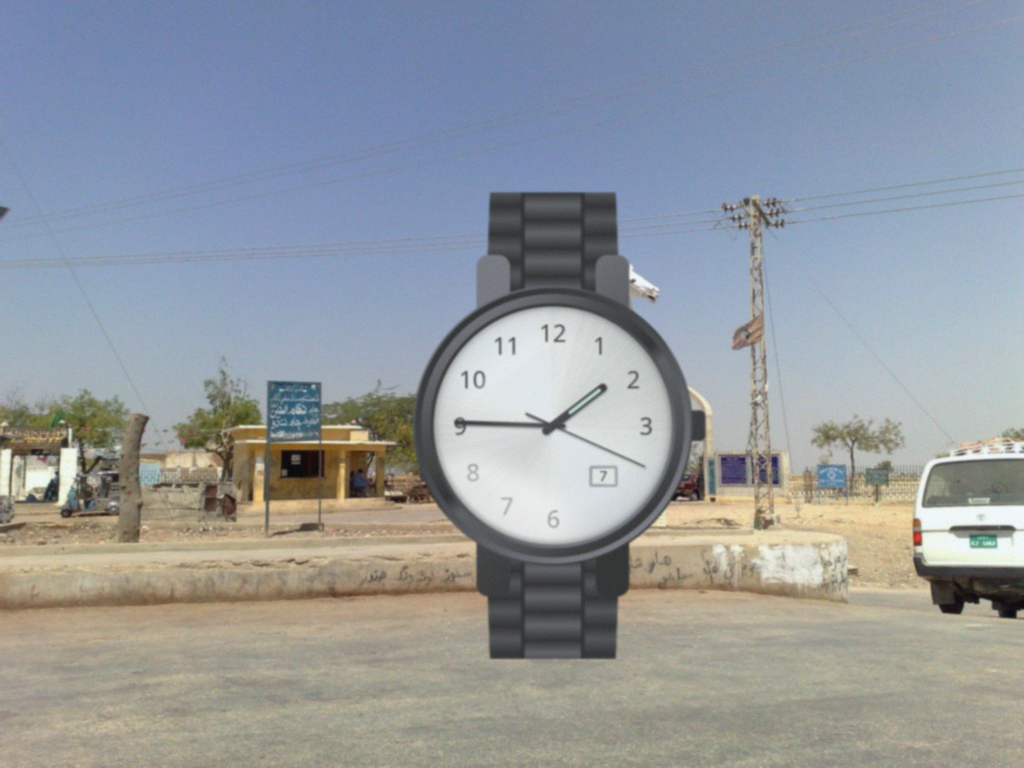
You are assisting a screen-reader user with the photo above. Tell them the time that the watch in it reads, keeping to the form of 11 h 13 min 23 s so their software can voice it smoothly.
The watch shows 1 h 45 min 19 s
